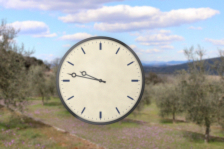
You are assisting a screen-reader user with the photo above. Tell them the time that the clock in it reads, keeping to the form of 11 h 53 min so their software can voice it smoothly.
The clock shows 9 h 47 min
